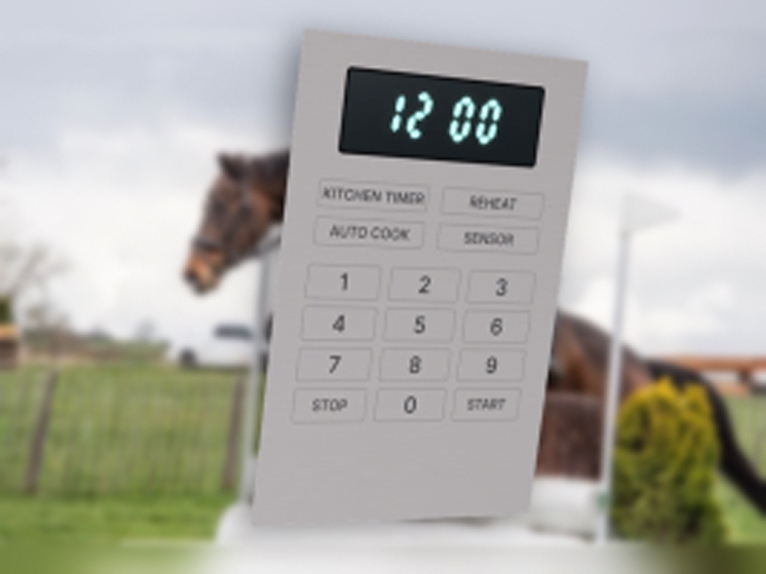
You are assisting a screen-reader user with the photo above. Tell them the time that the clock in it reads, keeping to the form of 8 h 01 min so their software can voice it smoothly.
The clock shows 12 h 00 min
